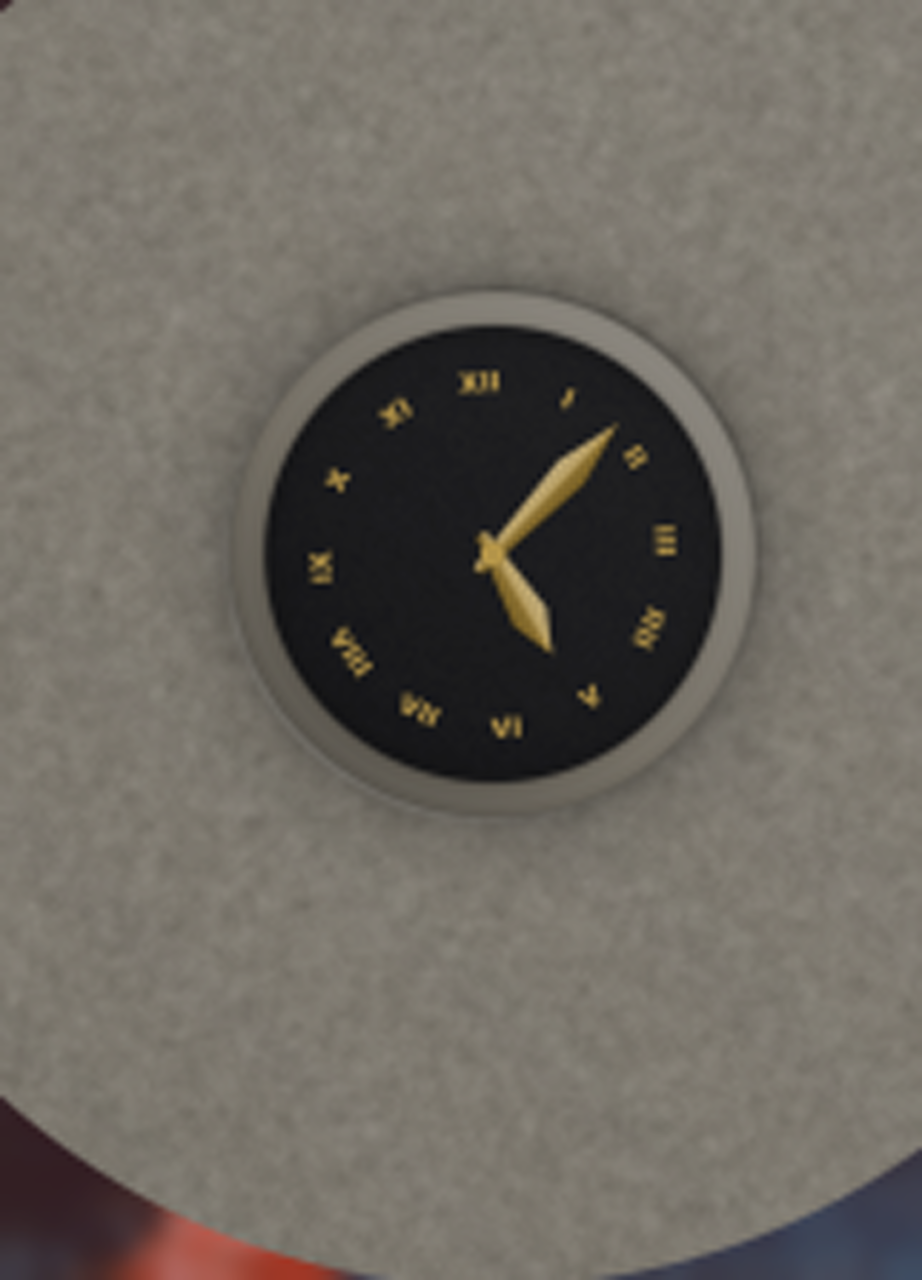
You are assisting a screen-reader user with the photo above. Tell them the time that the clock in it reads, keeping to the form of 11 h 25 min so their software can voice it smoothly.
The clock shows 5 h 08 min
